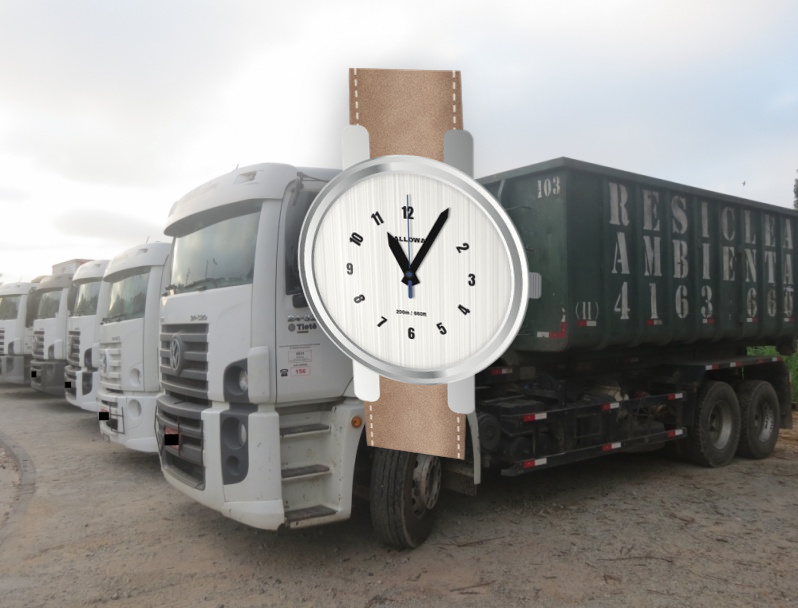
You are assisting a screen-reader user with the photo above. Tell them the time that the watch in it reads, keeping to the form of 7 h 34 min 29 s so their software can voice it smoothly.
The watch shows 11 h 05 min 00 s
